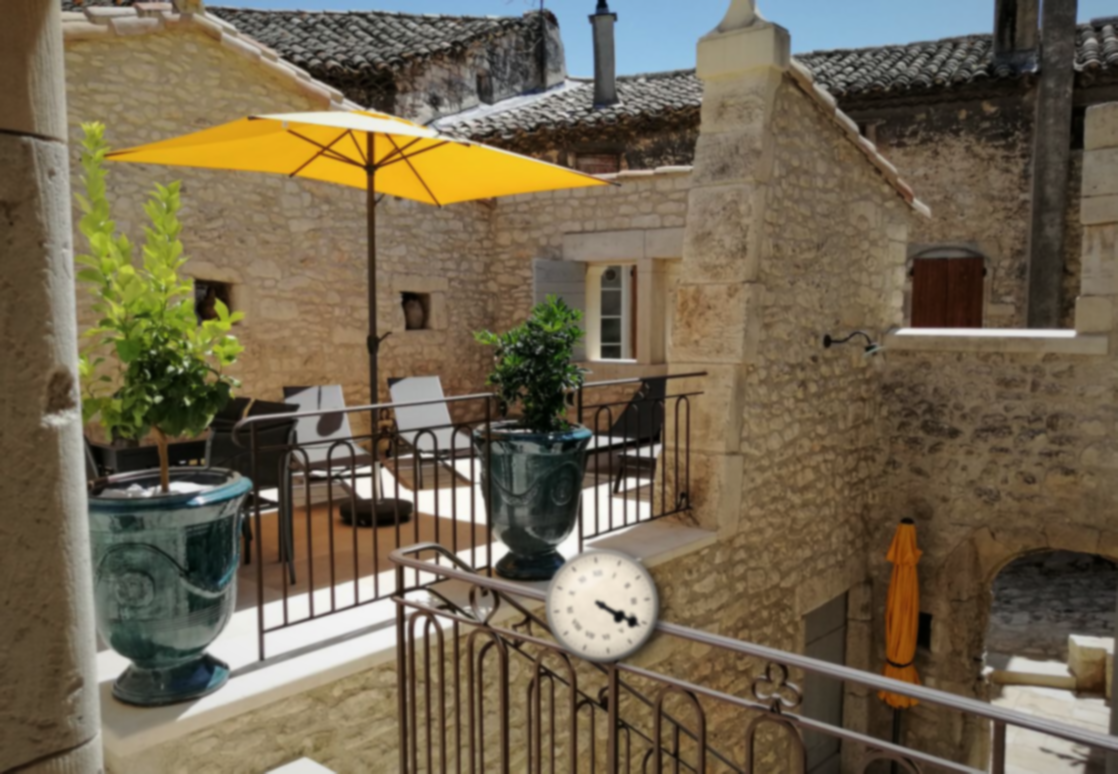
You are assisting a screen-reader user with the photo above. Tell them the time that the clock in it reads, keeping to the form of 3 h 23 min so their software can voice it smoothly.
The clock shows 4 h 21 min
